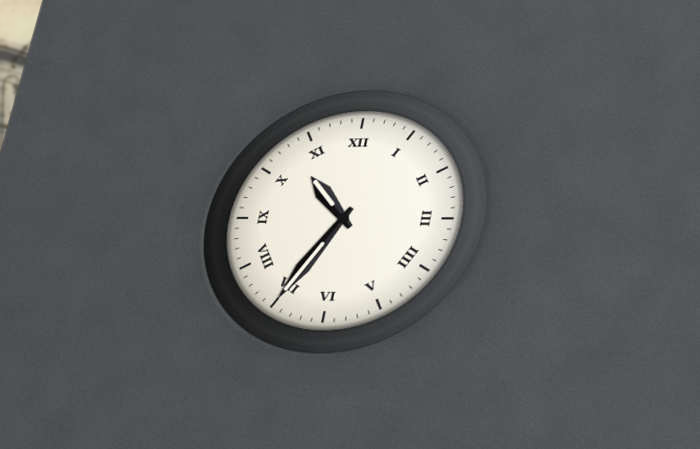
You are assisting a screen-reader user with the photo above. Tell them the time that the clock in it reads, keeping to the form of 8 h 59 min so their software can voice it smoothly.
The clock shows 10 h 35 min
